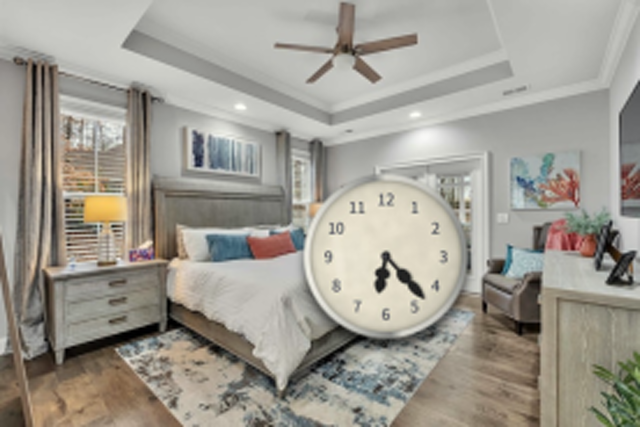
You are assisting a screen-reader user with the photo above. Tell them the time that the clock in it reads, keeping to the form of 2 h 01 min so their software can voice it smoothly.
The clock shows 6 h 23 min
